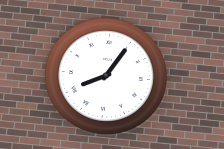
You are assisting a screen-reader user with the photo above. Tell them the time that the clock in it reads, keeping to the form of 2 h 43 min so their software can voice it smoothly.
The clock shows 8 h 05 min
